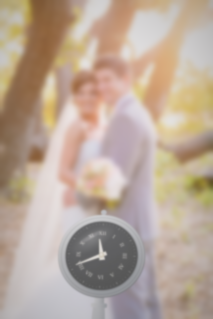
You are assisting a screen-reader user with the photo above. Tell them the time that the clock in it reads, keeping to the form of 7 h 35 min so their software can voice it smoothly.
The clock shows 11 h 41 min
